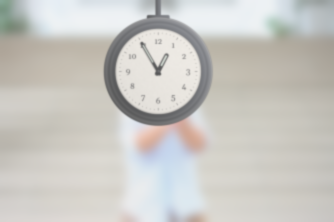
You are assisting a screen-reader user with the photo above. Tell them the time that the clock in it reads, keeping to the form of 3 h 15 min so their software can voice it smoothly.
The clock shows 12 h 55 min
